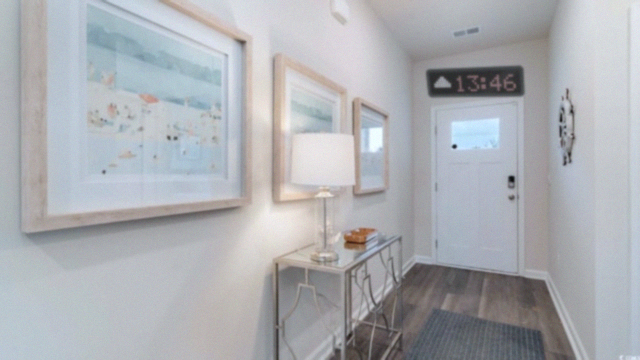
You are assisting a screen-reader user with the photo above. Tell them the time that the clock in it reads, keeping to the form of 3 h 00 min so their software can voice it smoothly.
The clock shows 13 h 46 min
